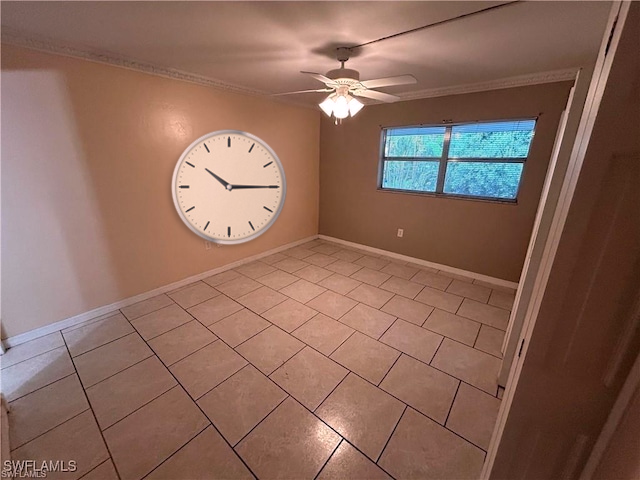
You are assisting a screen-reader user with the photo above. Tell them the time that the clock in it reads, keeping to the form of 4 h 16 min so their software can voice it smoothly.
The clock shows 10 h 15 min
